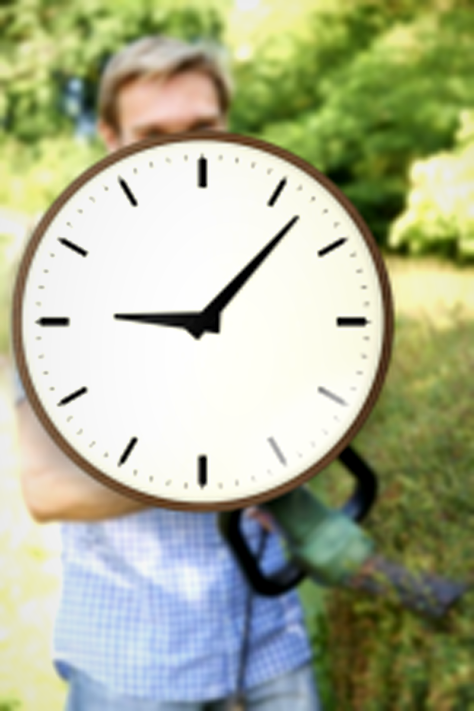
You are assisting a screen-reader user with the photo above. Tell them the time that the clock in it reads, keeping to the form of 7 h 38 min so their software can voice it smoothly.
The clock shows 9 h 07 min
